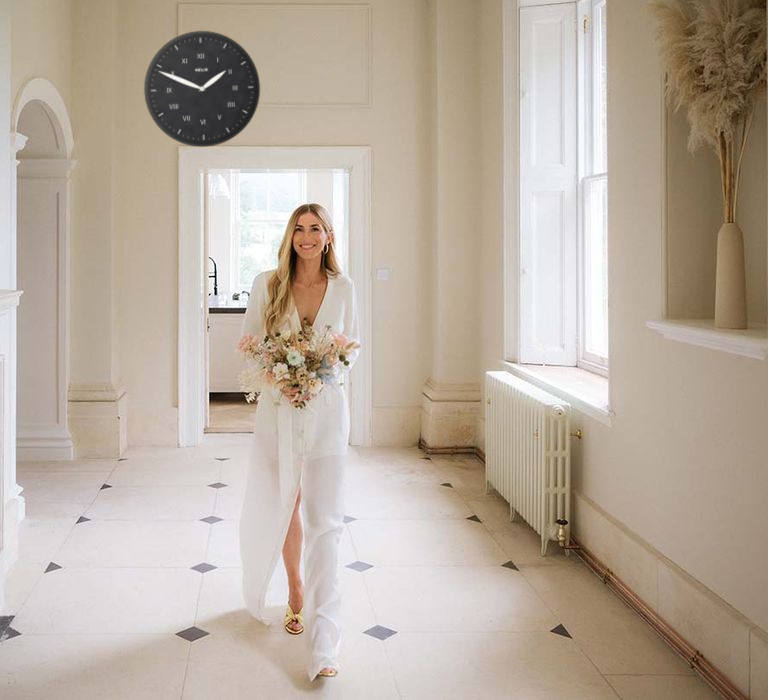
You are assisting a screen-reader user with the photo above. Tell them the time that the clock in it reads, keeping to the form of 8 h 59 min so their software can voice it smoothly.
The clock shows 1 h 49 min
